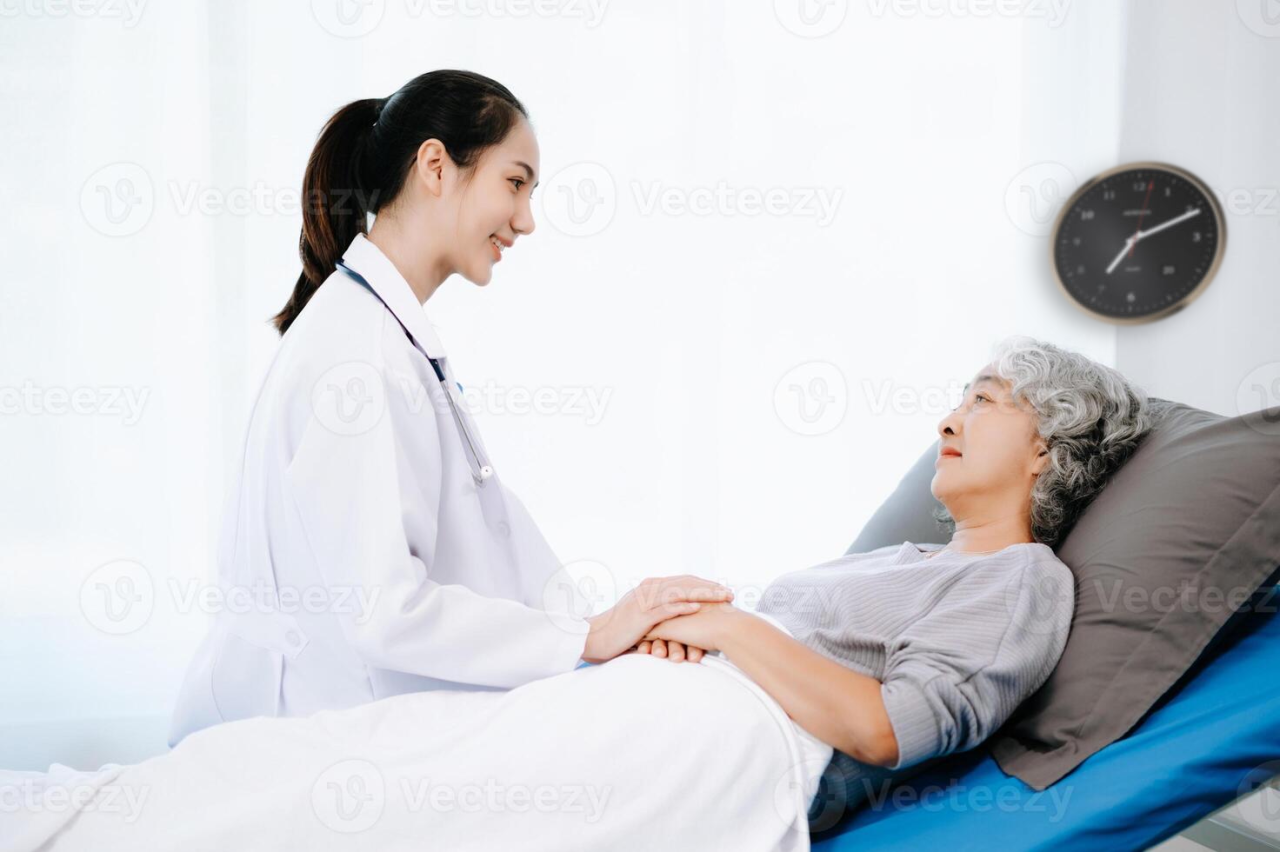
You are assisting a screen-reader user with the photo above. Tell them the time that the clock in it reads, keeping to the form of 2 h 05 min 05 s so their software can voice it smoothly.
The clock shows 7 h 11 min 02 s
